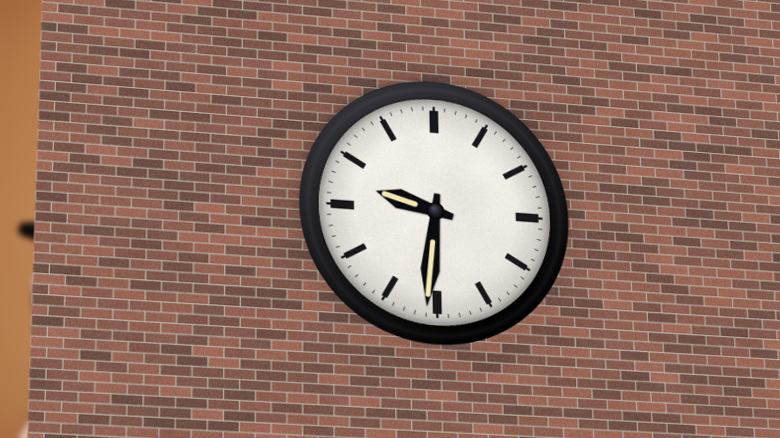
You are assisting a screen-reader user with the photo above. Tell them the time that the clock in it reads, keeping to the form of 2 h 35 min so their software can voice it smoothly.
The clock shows 9 h 31 min
